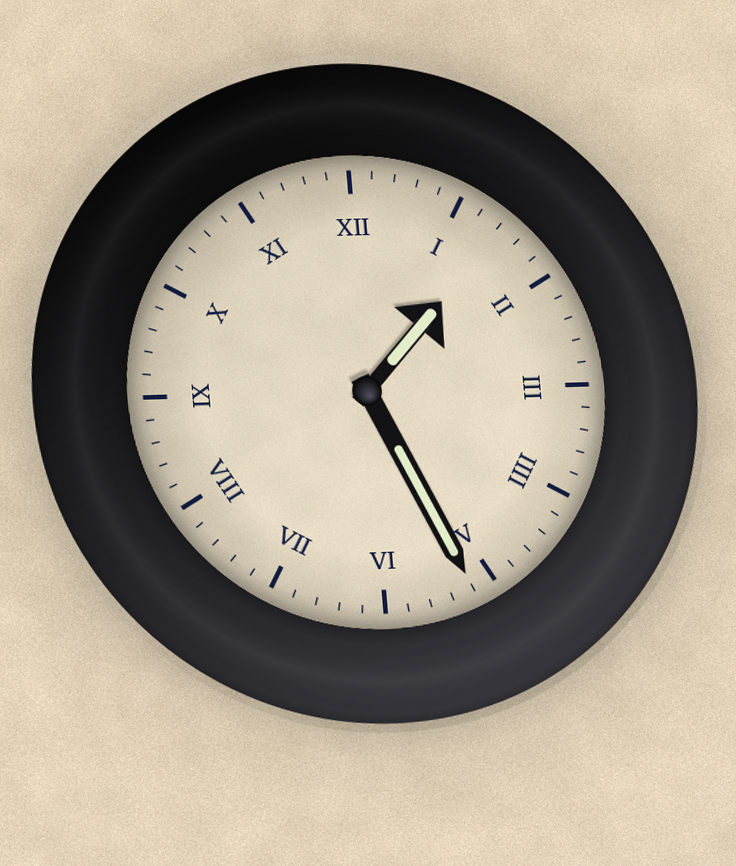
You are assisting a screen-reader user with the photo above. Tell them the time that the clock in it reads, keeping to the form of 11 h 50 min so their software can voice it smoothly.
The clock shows 1 h 26 min
